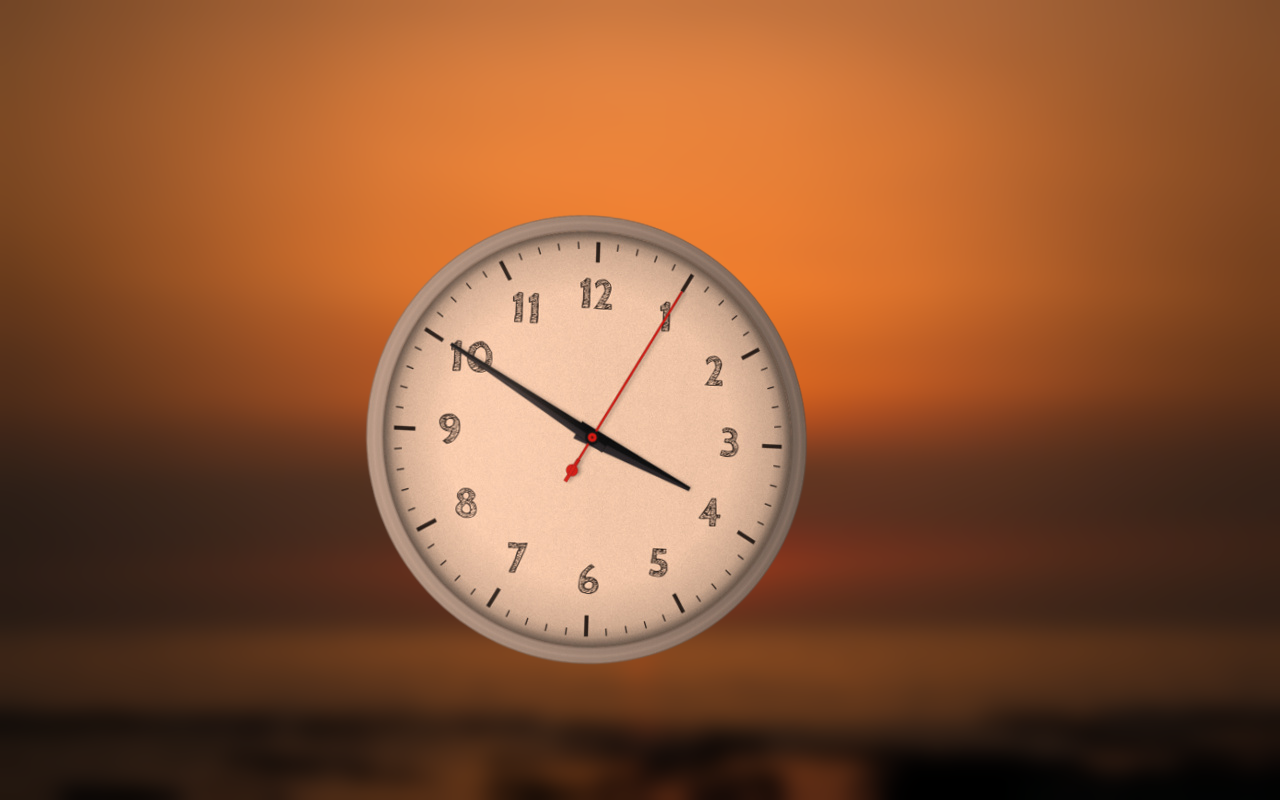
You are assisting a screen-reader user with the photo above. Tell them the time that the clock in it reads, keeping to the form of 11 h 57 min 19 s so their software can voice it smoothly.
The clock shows 3 h 50 min 05 s
